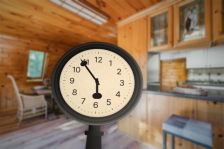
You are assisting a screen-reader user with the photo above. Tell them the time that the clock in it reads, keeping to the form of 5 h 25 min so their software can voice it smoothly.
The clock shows 5 h 54 min
